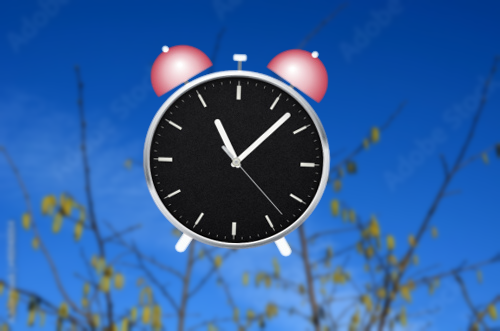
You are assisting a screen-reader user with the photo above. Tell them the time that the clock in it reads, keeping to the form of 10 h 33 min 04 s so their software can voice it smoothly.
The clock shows 11 h 07 min 23 s
